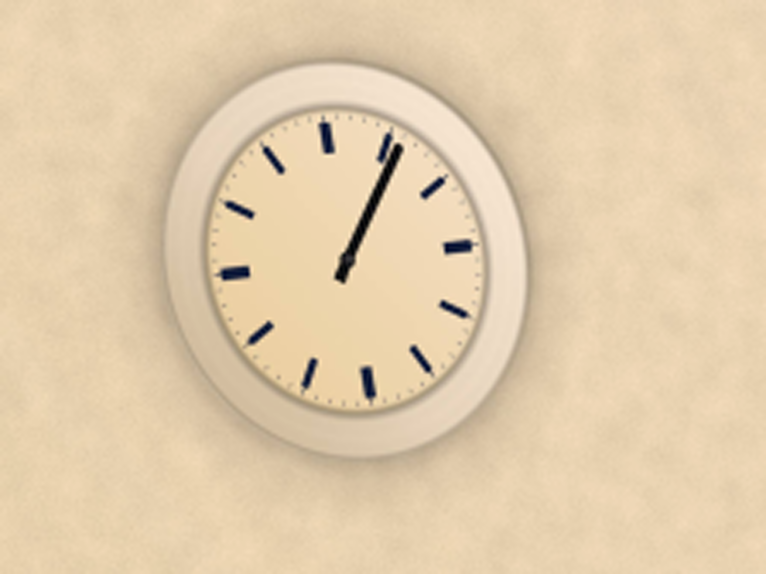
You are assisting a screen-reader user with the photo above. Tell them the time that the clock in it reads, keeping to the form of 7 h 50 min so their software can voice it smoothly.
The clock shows 1 h 06 min
